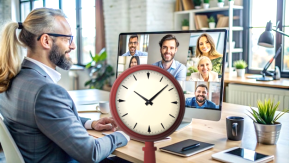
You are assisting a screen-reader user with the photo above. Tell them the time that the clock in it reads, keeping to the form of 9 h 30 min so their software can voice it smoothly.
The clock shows 10 h 08 min
